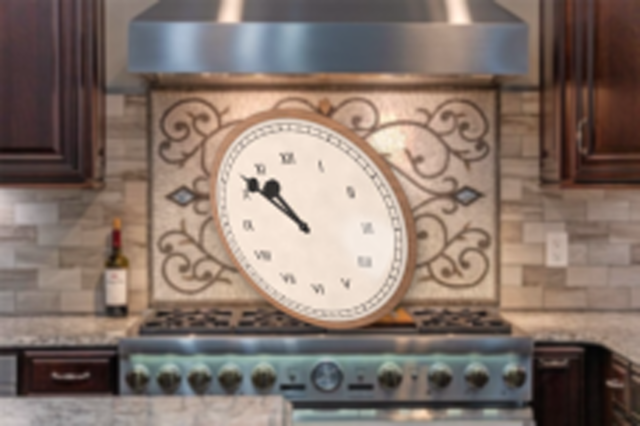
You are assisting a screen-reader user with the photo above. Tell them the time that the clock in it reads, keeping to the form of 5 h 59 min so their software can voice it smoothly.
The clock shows 10 h 52 min
